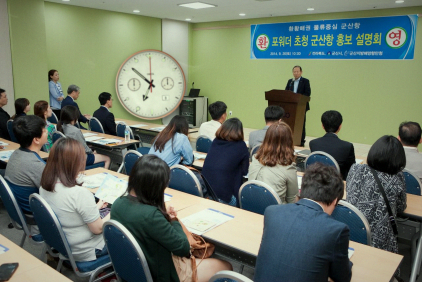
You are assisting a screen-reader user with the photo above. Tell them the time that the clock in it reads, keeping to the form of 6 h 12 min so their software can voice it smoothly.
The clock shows 6 h 52 min
